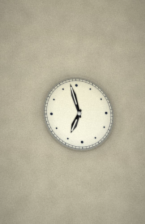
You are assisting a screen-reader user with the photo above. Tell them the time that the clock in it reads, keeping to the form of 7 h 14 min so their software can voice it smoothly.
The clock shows 6 h 58 min
